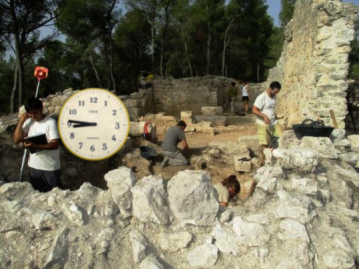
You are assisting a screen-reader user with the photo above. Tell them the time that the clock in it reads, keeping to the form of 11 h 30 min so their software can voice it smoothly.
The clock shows 8 h 46 min
